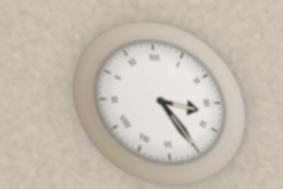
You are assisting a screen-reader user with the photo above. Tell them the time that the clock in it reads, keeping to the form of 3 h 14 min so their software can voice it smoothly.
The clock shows 3 h 25 min
